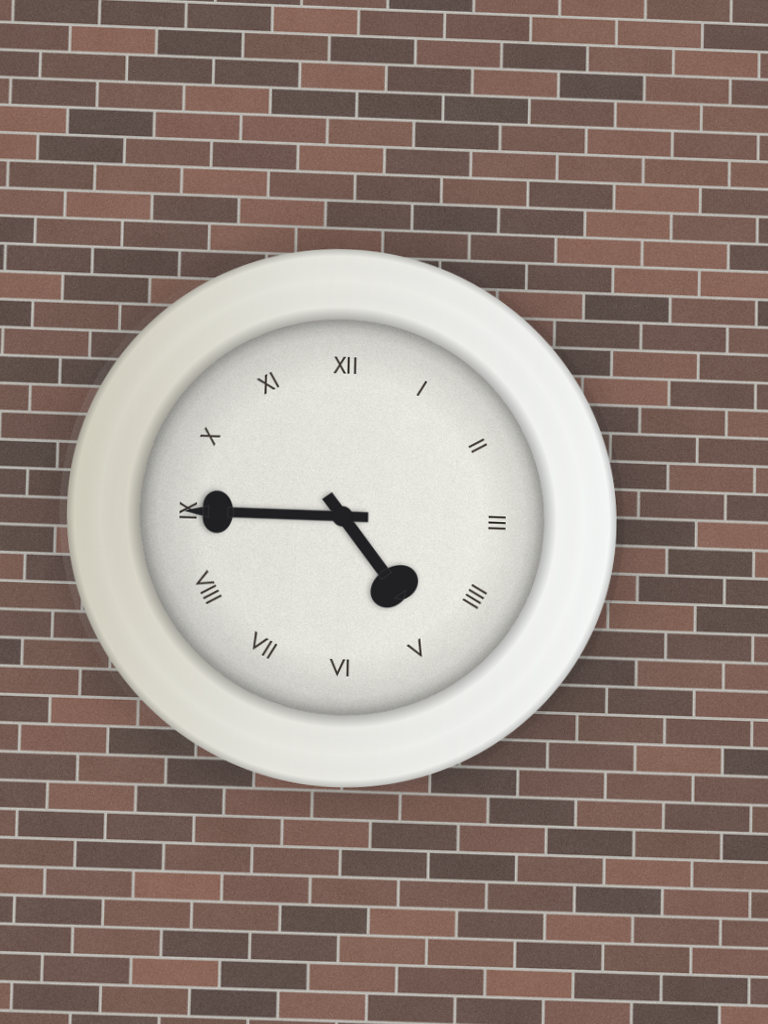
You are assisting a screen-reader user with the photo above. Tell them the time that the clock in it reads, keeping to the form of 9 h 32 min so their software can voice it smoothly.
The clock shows 4 h 45 min
